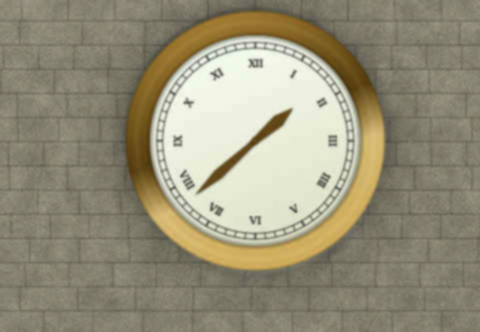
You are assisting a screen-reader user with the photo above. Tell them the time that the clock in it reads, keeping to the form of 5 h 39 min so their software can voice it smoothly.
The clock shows 1 h 38 min
